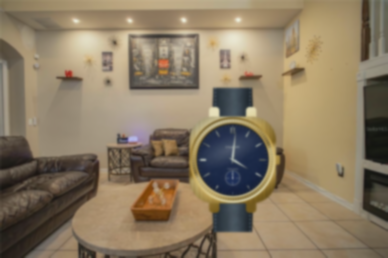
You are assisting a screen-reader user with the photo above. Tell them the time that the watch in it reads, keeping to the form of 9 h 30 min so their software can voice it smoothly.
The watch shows 4 h 01 min
